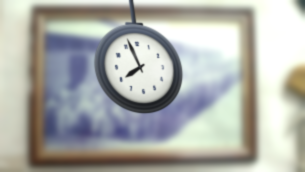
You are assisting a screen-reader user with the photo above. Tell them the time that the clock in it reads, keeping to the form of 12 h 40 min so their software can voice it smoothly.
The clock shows 7 h 57 min
